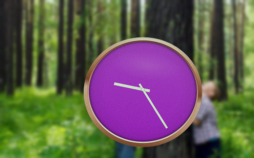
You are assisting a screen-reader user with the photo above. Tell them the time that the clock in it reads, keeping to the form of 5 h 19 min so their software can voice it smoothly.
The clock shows 9 h 25 min
